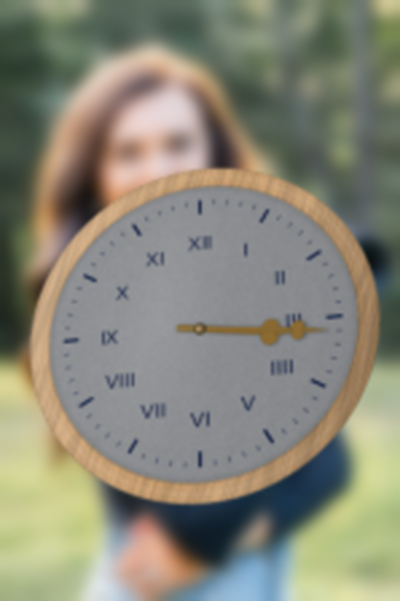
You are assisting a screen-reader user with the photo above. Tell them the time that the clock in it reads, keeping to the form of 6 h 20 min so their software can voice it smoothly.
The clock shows 3 h 16 min
